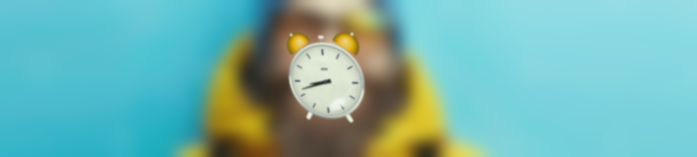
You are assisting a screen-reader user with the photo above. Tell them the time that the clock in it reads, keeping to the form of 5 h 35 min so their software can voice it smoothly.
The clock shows 8 h 42 min
